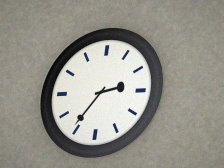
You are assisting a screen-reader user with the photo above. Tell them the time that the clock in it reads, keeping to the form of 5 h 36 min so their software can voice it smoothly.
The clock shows 2 h 36 min
